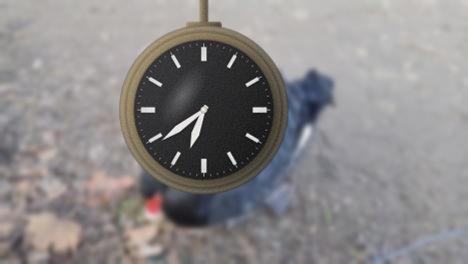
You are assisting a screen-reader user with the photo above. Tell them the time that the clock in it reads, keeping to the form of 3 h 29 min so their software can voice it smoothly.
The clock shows 6 h 39 min
